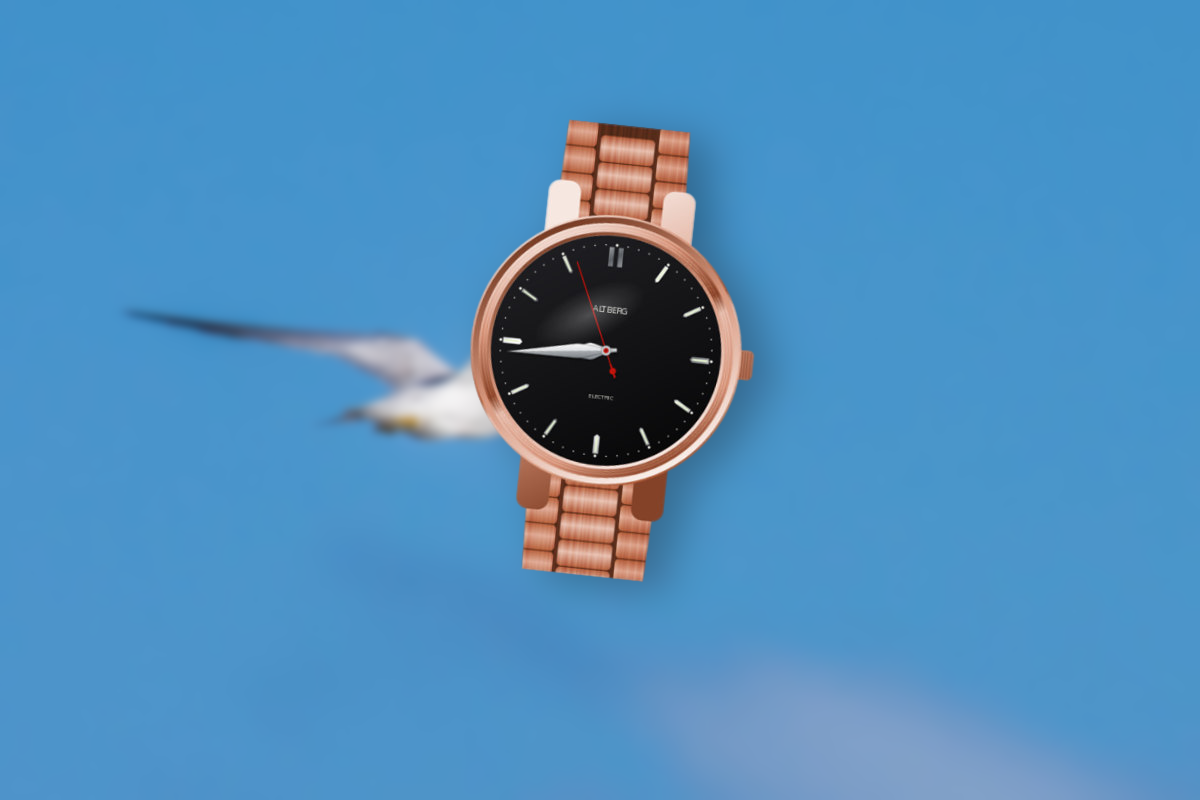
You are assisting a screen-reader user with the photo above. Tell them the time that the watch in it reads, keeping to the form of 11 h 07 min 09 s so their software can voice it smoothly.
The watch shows 8 h 43 min 56 s
